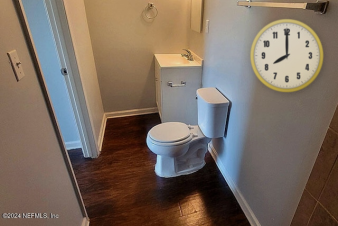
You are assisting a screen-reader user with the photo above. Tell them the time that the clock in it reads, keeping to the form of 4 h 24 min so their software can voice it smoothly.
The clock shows 8 h 00 min
